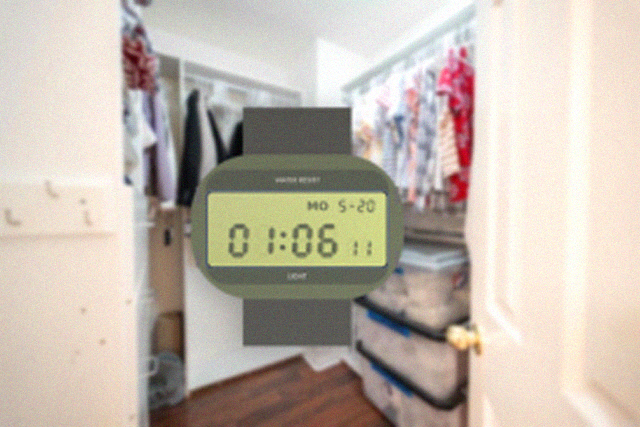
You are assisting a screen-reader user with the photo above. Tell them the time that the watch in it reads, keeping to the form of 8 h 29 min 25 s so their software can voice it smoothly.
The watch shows 1 h 06 min 11 s
